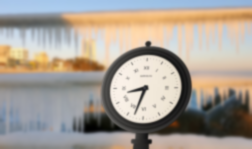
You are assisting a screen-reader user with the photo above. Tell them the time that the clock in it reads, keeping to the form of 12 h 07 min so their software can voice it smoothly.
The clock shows 8 h 33 min
